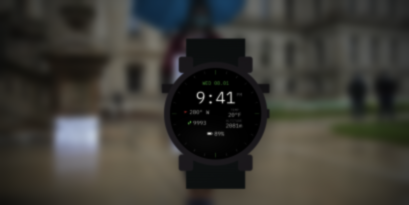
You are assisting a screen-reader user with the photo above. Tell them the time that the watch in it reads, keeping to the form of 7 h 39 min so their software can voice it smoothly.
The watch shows 9 h 41 min
